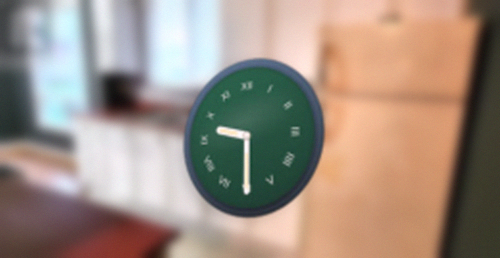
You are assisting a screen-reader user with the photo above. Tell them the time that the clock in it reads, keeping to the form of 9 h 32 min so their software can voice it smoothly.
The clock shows 9 h 30 min
